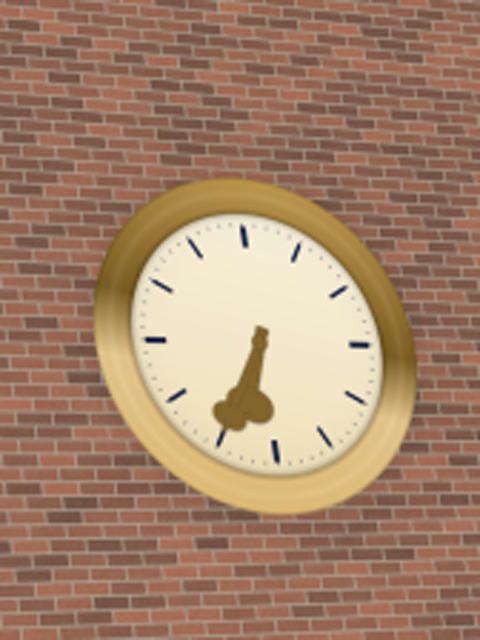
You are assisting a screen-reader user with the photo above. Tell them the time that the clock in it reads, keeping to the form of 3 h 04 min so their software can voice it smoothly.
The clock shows 6 h 35 min
